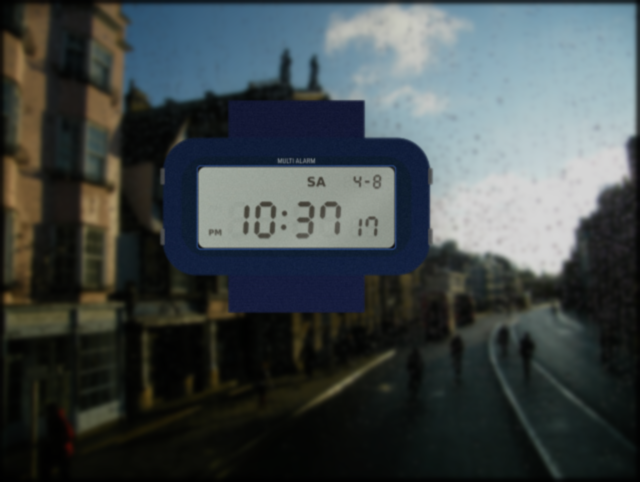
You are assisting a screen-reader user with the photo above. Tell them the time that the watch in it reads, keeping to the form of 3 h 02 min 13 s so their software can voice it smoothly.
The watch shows 10 h 37 min 17 s
